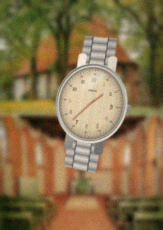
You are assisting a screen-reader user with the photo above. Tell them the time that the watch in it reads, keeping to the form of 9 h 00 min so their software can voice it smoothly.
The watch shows 1 h 37 min
